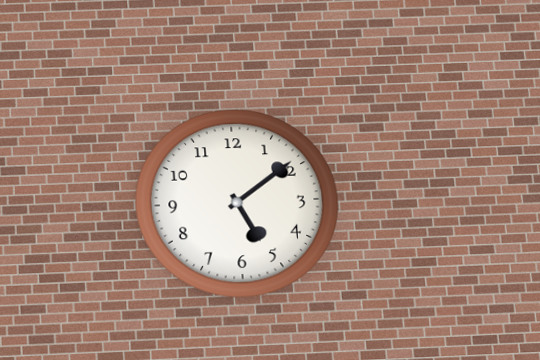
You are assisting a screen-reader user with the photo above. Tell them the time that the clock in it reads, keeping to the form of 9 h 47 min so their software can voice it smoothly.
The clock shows 5 h 09 min
